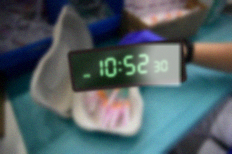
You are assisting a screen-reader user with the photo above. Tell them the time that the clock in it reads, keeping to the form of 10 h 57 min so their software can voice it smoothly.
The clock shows 10 h 52 min
